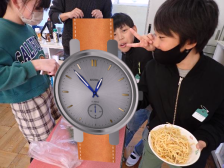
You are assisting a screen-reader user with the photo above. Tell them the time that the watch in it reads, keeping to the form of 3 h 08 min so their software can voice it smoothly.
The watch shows 12 h 53 min
